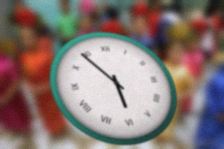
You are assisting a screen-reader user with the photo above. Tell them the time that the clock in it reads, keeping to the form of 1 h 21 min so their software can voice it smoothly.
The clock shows 5 h 54 min
